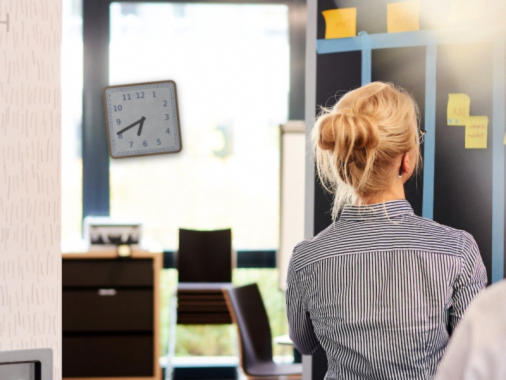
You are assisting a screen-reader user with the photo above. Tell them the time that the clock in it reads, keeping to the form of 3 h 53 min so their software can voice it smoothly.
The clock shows 6 h 41 min
